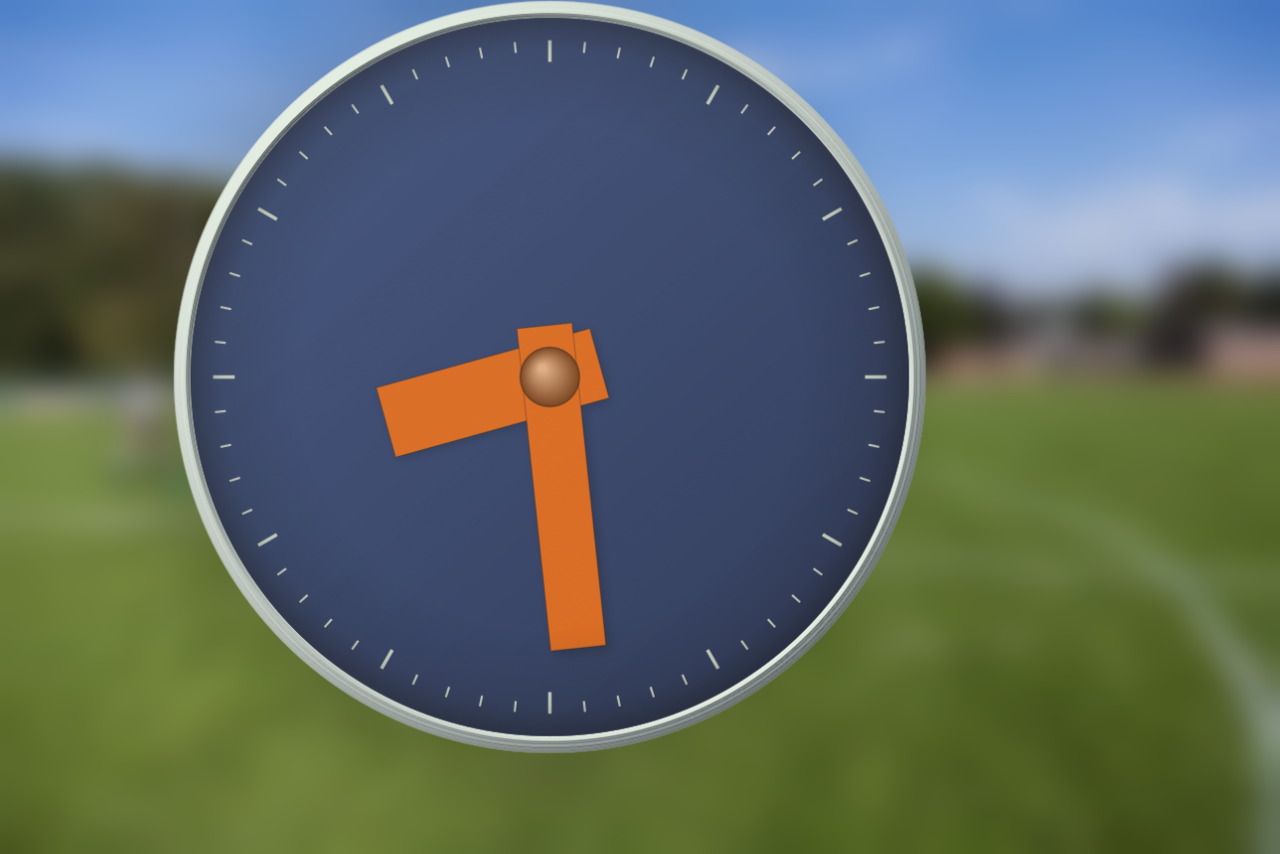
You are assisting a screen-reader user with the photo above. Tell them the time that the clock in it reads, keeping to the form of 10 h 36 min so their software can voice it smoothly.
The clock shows 8 h 29 min
